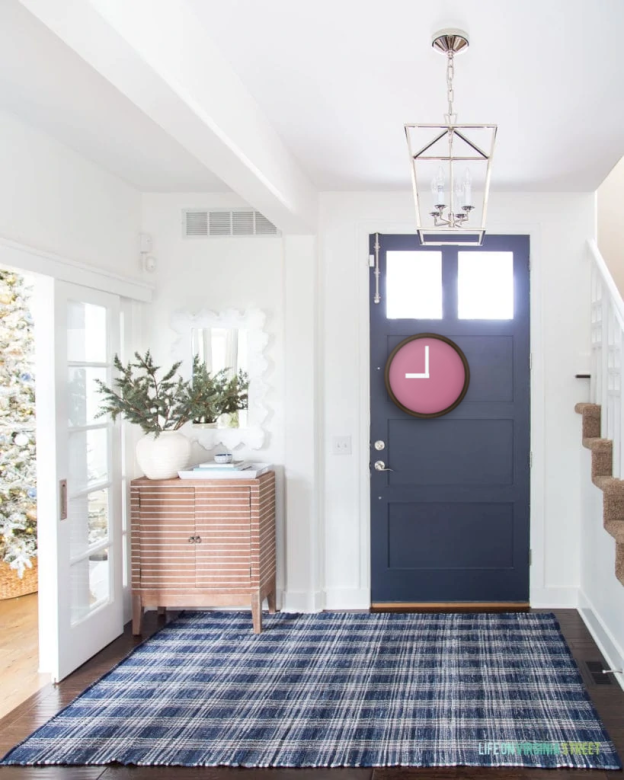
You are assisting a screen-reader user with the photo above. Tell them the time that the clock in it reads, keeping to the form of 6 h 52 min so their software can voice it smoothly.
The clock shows 9 h 00 min
